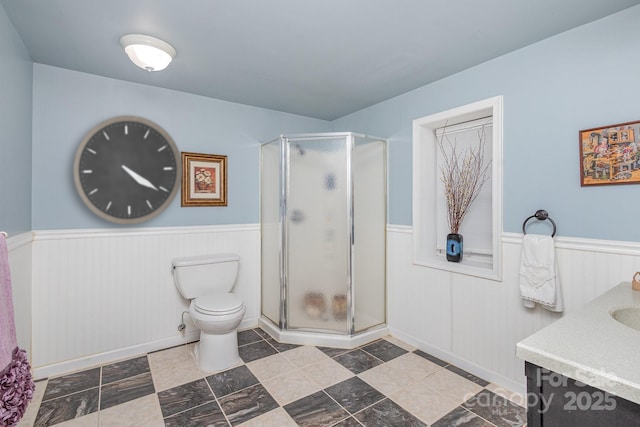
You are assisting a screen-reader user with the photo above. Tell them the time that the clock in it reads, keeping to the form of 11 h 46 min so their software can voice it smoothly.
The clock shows 4 h 21 min
